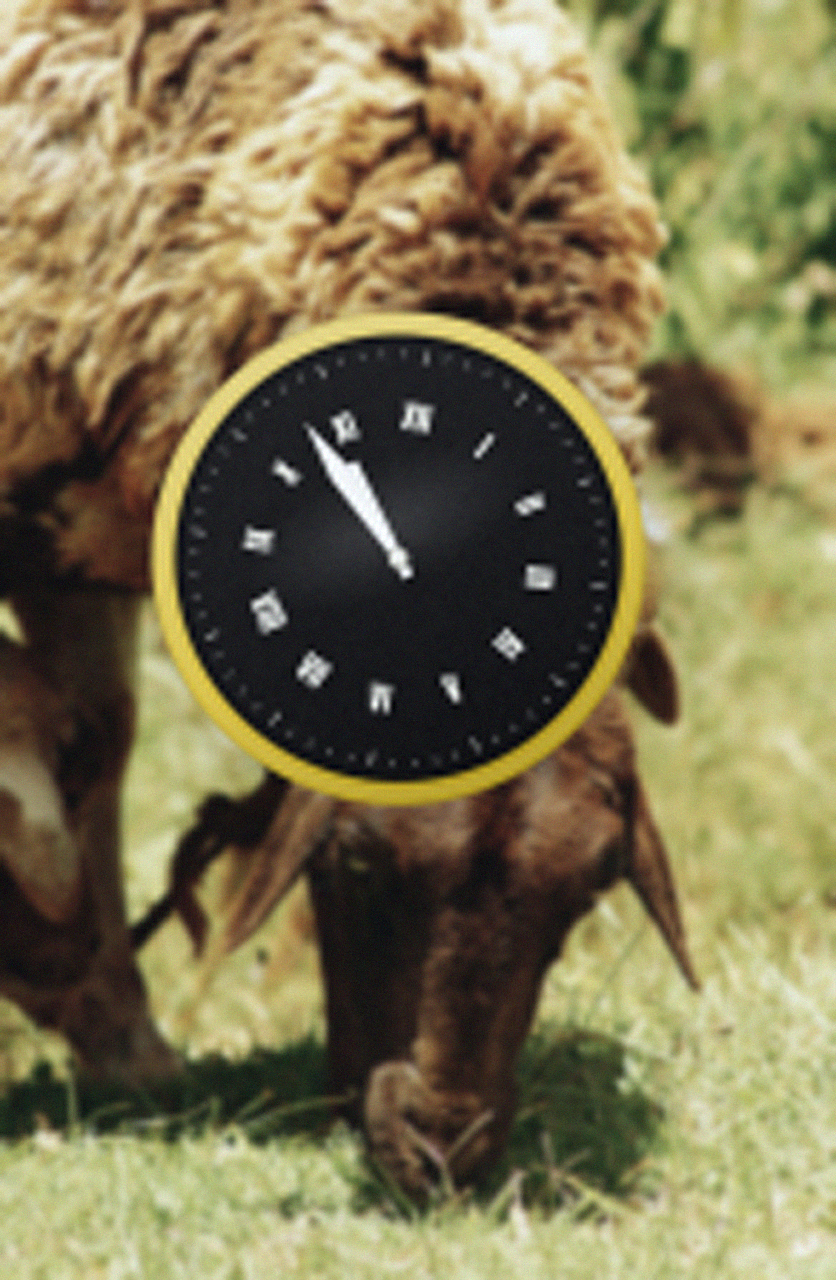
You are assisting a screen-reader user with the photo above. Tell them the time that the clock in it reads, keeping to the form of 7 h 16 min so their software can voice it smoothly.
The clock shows 10 h 53 min
